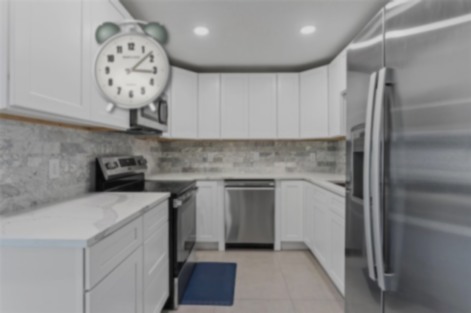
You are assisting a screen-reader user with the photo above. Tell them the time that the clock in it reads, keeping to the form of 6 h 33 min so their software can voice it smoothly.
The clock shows 3 h 08 min
